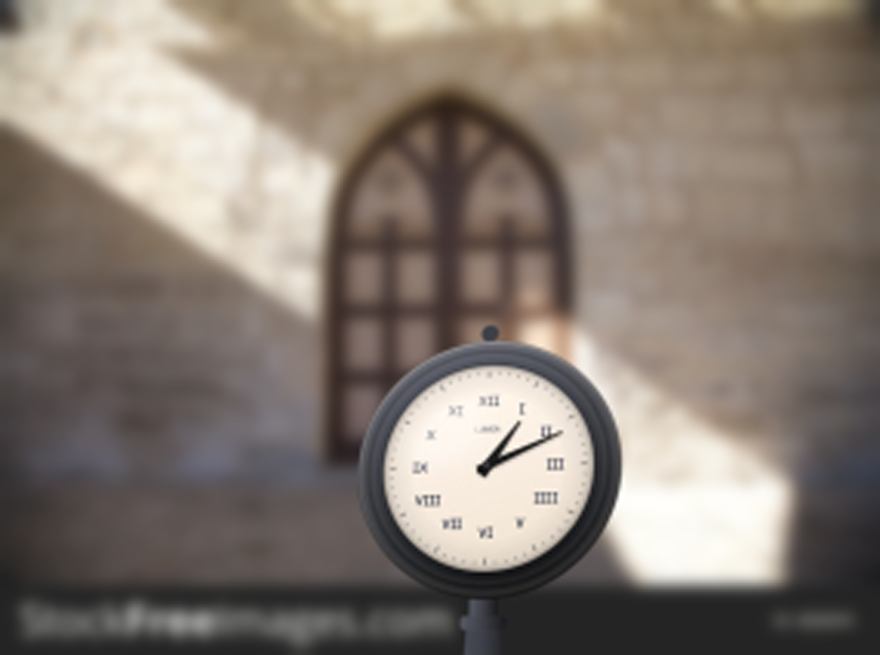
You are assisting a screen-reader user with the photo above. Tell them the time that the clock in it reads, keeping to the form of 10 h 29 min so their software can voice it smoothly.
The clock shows 1 h 11 min
